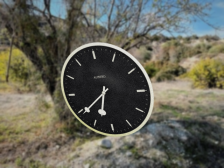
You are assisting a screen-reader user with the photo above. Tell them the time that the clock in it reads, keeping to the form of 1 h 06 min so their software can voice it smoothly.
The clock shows 6 h 39 min
